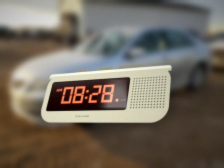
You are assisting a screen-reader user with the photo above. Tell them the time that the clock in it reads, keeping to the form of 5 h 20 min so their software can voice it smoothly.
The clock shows 8 h 28 min
